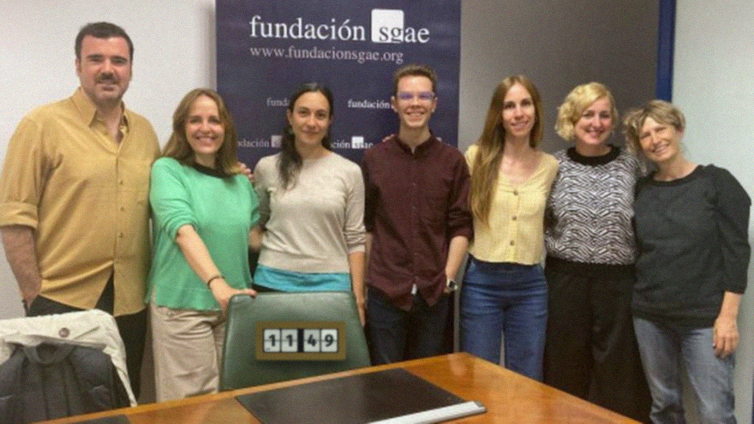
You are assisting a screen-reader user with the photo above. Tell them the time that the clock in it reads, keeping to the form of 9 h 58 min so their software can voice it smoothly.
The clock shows 11 h 49 min
